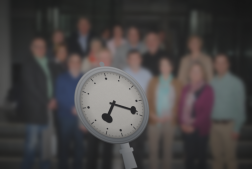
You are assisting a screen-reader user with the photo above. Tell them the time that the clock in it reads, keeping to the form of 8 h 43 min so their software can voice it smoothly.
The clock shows 7 h 19 min
